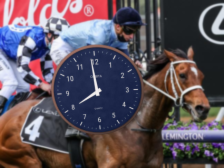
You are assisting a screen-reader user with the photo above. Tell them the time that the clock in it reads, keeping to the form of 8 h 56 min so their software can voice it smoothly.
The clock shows 7 h 59 min
